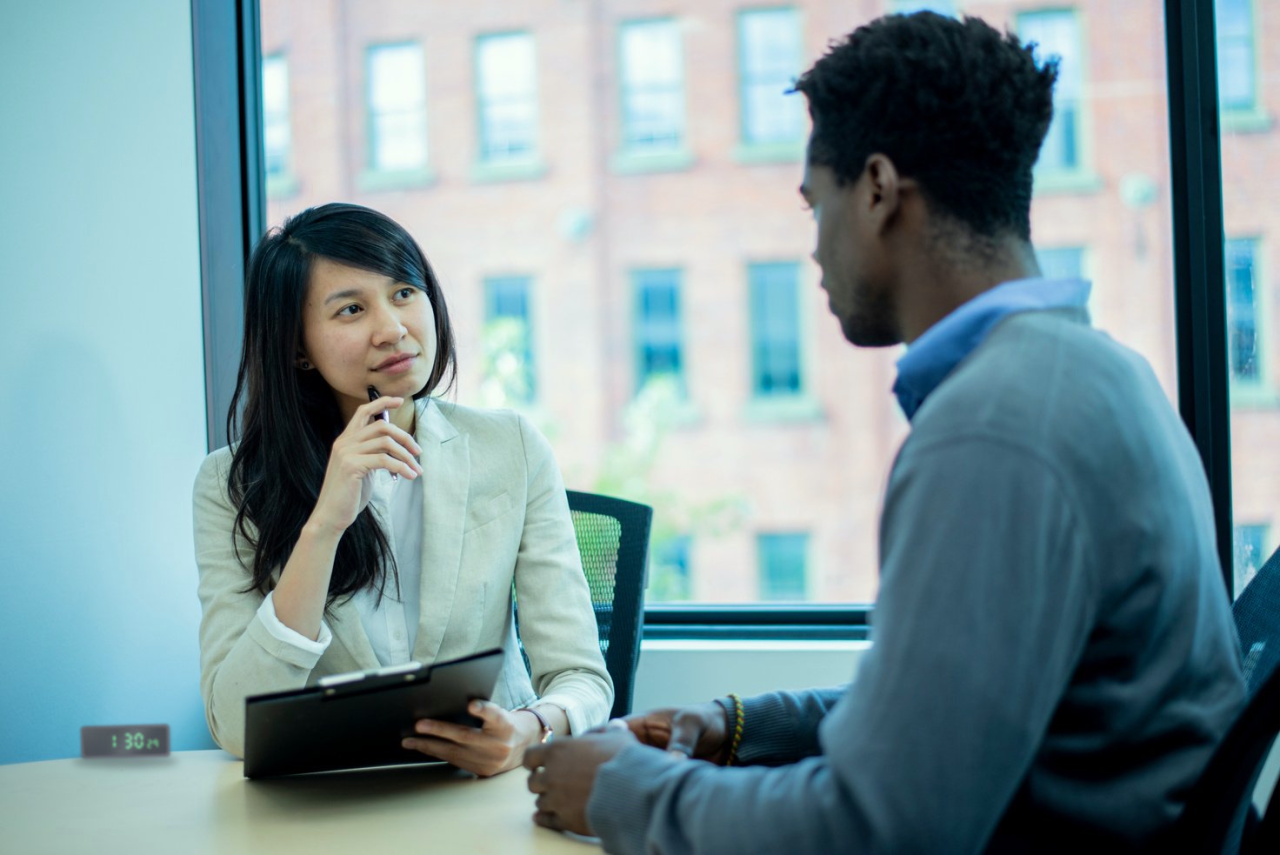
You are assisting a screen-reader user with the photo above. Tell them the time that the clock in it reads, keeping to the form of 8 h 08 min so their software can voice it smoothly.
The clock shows 1 h 30 min
